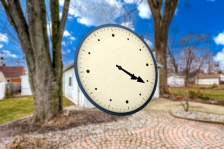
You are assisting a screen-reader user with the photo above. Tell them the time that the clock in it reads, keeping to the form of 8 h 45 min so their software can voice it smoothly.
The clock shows 4 h 21 min
